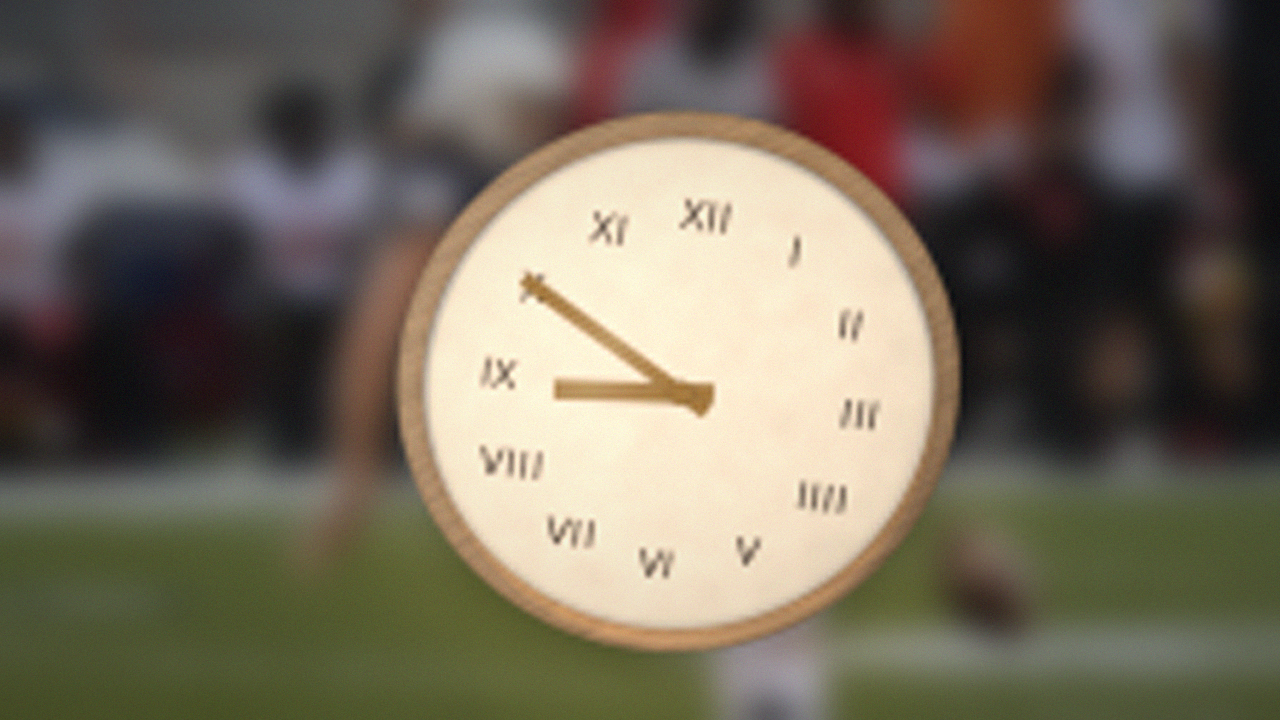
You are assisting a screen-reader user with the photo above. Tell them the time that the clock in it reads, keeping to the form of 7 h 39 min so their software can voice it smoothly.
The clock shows 8 h 50 min
